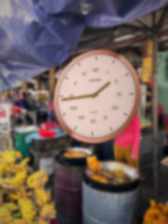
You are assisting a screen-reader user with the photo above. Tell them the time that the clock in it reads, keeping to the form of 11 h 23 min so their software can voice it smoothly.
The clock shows 1 h 44 min
